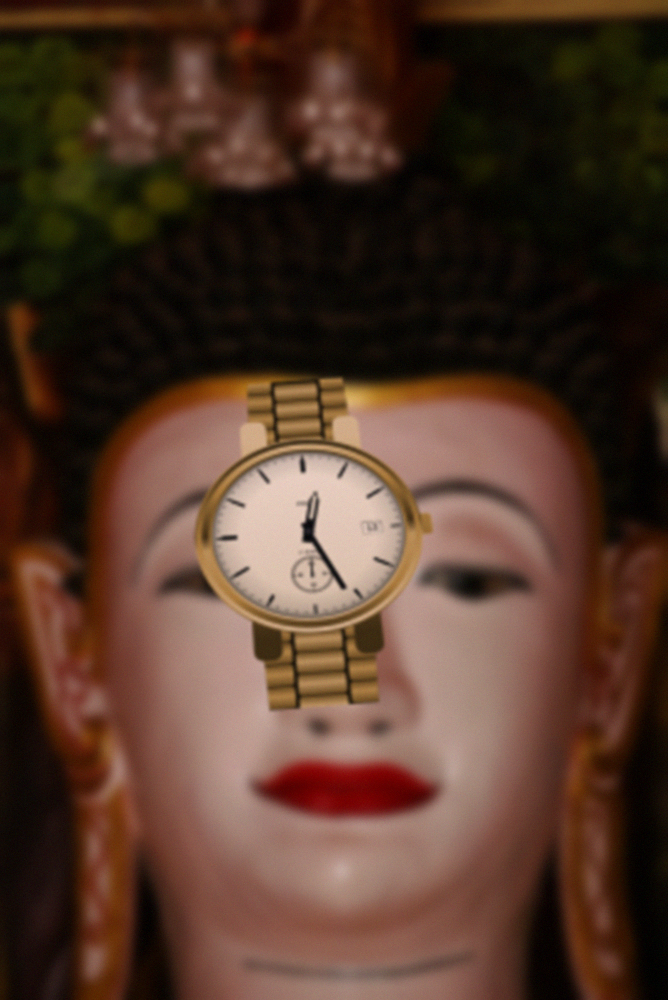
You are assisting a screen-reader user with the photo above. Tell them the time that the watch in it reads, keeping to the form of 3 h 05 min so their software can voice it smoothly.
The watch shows 12 h 26 min
